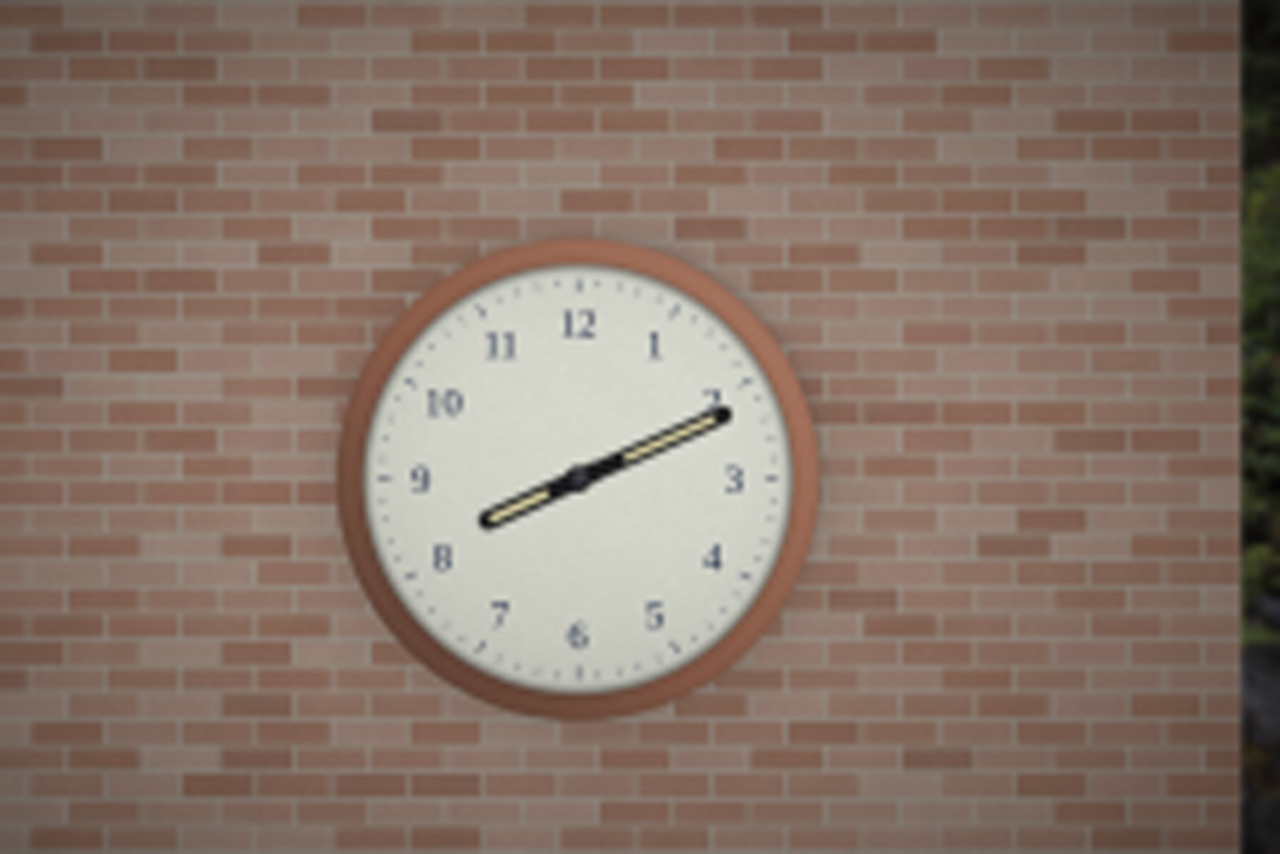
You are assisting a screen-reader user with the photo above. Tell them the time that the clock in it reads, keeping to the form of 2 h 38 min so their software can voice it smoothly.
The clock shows 8 h 11 min
